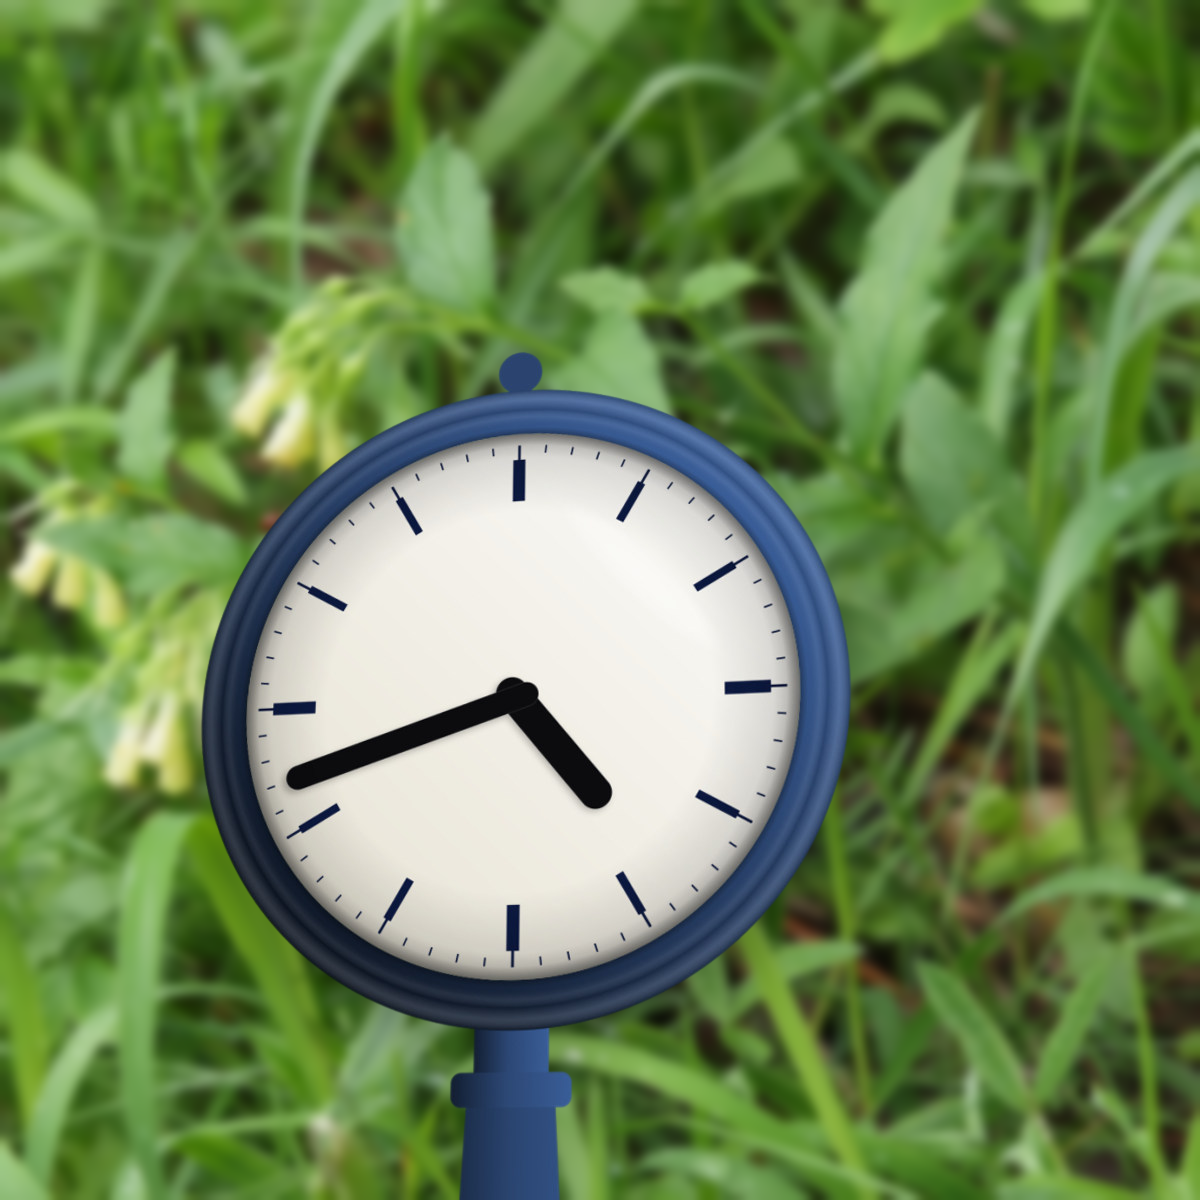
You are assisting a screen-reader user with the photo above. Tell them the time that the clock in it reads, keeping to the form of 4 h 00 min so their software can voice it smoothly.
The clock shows 4 h 42 min
